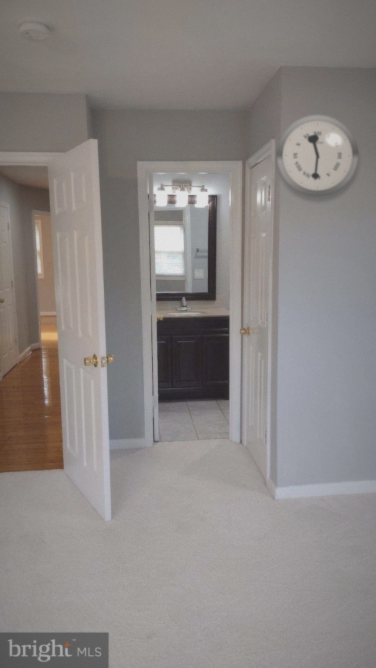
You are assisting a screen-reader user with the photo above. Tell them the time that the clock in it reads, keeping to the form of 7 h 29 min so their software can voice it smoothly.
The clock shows 11 h 31 min
